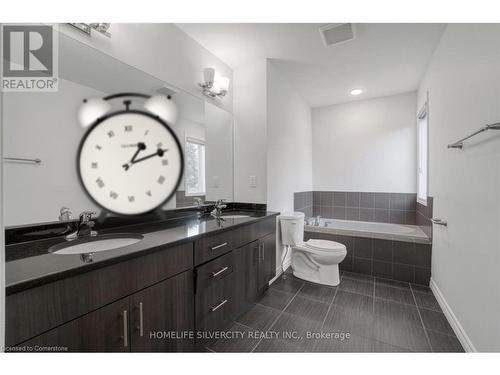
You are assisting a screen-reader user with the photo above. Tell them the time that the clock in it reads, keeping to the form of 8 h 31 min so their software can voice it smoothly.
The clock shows 1 h 12 min
